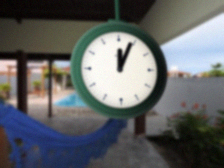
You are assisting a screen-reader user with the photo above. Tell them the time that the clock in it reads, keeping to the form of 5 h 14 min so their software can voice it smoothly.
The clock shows 12 h 04 min
